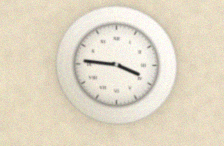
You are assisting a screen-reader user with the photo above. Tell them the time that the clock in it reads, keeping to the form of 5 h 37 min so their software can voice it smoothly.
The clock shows 3 h 46 min
